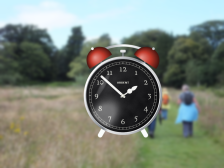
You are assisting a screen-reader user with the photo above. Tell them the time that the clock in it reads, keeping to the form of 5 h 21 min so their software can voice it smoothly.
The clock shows 1 h 52 min
